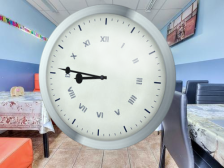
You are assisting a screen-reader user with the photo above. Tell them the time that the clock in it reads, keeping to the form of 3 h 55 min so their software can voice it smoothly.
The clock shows 8 h 46 min
